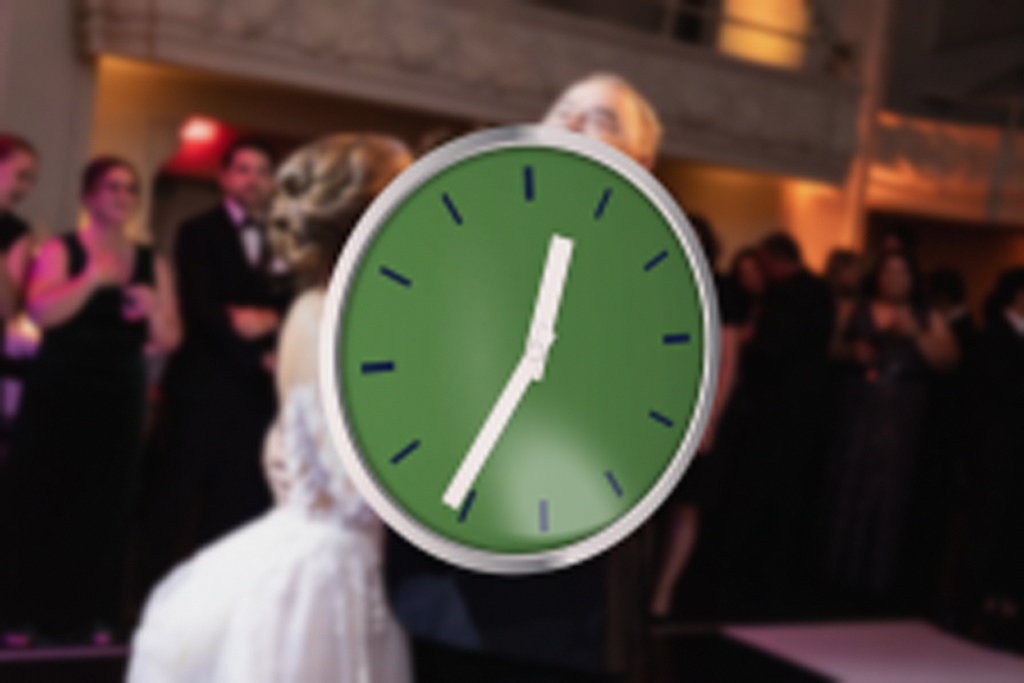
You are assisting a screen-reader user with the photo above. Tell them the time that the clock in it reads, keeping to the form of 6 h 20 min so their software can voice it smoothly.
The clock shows 12 h 36 min
